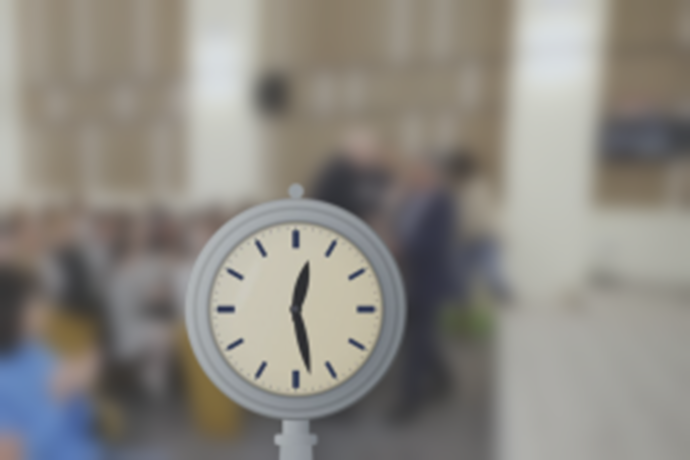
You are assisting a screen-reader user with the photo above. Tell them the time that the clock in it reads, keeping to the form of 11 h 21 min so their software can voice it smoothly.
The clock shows 12 h 28 min
